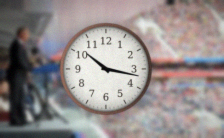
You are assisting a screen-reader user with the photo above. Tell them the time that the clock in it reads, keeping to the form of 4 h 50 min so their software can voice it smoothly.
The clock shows 10 h 17 min
